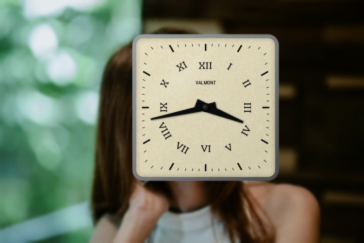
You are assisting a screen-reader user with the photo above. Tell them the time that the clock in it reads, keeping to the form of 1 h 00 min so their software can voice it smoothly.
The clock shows 3 h 43 min
